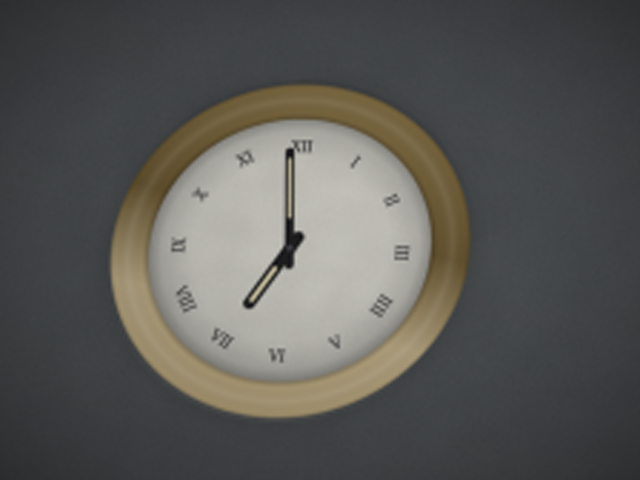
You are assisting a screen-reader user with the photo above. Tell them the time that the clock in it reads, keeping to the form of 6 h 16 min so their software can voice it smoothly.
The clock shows 6 h 59 min
